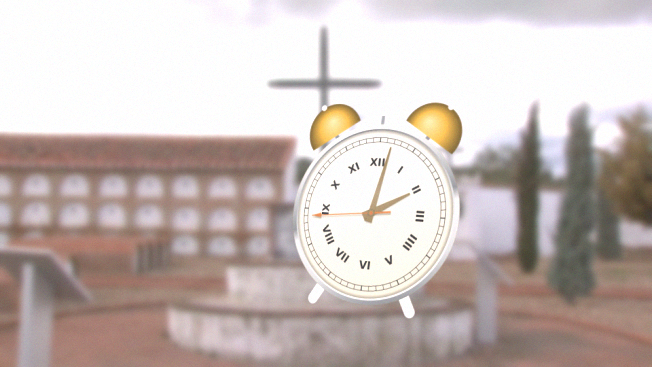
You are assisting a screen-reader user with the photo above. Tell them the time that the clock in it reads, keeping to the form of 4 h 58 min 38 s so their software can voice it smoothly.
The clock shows 2 h 01 min 44 s
